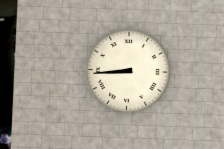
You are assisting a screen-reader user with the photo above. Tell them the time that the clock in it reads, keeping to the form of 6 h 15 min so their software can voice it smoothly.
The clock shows 8 h 44 min
